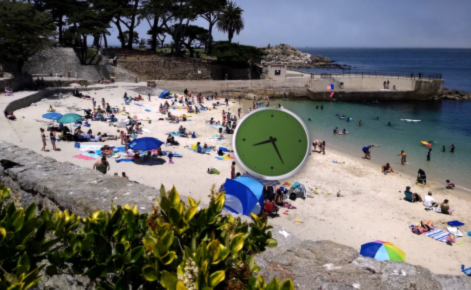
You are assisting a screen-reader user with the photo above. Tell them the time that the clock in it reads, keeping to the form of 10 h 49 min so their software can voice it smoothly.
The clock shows 8 h 26 min
